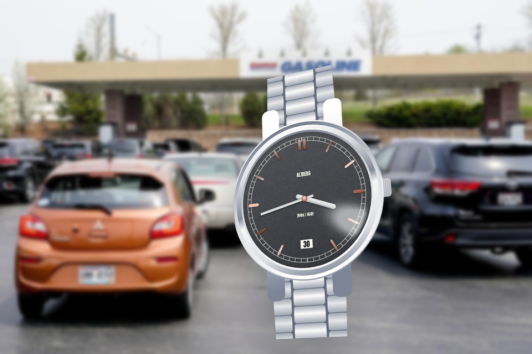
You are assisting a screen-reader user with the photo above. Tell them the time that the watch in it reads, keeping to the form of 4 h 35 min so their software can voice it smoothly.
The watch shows 3 h 43 min
